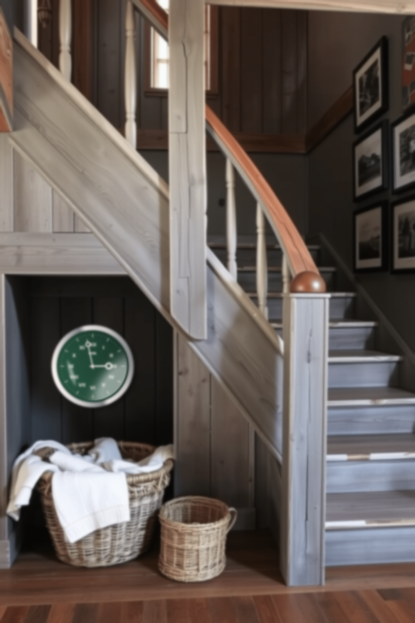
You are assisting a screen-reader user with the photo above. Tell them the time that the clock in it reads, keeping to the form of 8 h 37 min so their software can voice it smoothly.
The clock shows 2 h 58 min
